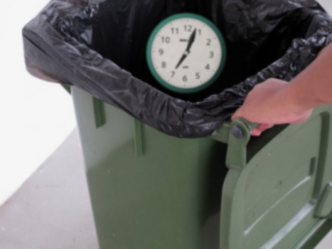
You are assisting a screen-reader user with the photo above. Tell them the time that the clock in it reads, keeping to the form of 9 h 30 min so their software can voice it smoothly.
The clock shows 7 h 03 min
